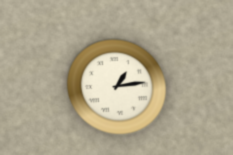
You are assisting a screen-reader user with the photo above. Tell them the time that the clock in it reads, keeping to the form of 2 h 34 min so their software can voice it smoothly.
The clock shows 1 h 14 min
